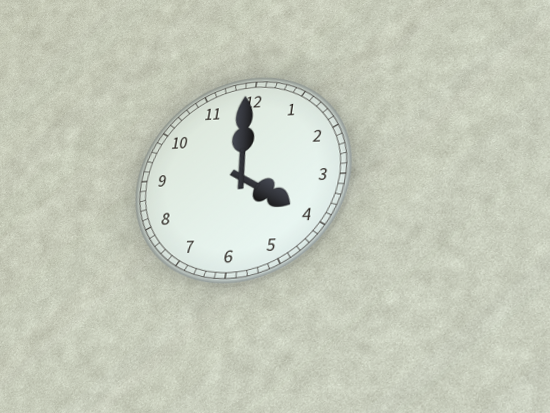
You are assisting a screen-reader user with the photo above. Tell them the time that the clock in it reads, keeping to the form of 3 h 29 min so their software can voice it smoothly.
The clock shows 3 h 59 min
